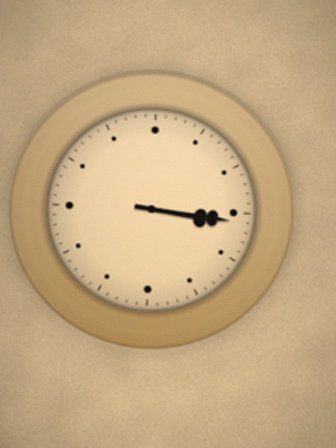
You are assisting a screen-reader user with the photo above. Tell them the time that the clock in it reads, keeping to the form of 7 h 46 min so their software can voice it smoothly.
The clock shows 3 h 16 min
